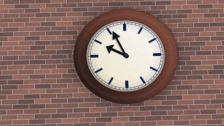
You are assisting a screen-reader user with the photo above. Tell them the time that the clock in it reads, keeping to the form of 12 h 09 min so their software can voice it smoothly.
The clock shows 9 h 56 min
